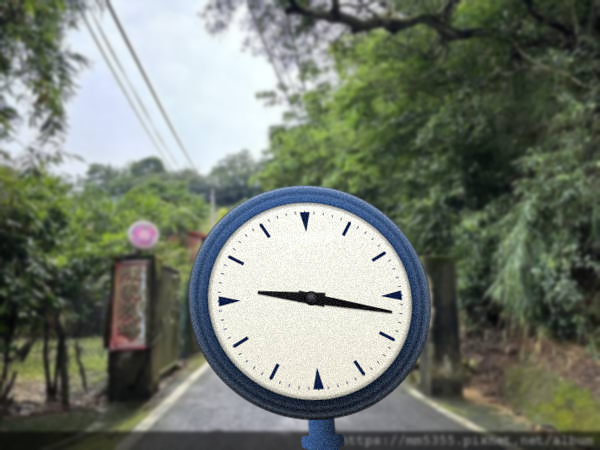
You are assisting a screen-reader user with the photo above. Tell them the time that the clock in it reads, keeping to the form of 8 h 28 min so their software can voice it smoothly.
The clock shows 9 h 17 min
